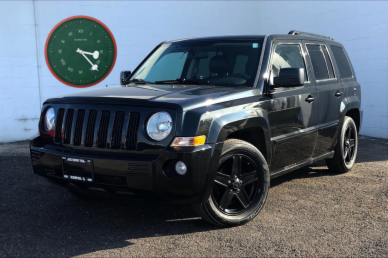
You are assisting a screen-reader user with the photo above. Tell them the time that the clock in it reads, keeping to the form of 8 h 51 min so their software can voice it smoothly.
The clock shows 3 h 23 min
